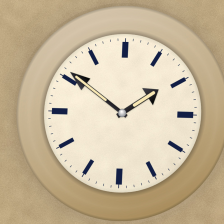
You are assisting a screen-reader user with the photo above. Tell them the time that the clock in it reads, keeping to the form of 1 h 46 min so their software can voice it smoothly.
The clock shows 1 h 51 min
